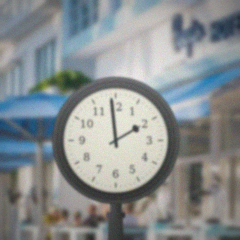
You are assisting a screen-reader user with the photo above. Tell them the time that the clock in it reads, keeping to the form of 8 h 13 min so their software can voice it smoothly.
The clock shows 1 h 59 min
